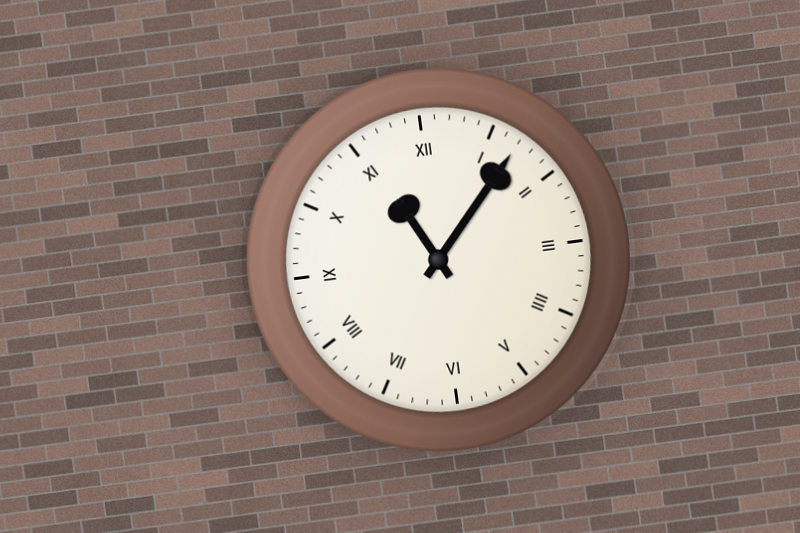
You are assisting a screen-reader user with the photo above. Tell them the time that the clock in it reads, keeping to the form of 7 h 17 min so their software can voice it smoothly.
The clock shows 11 h 07 min
